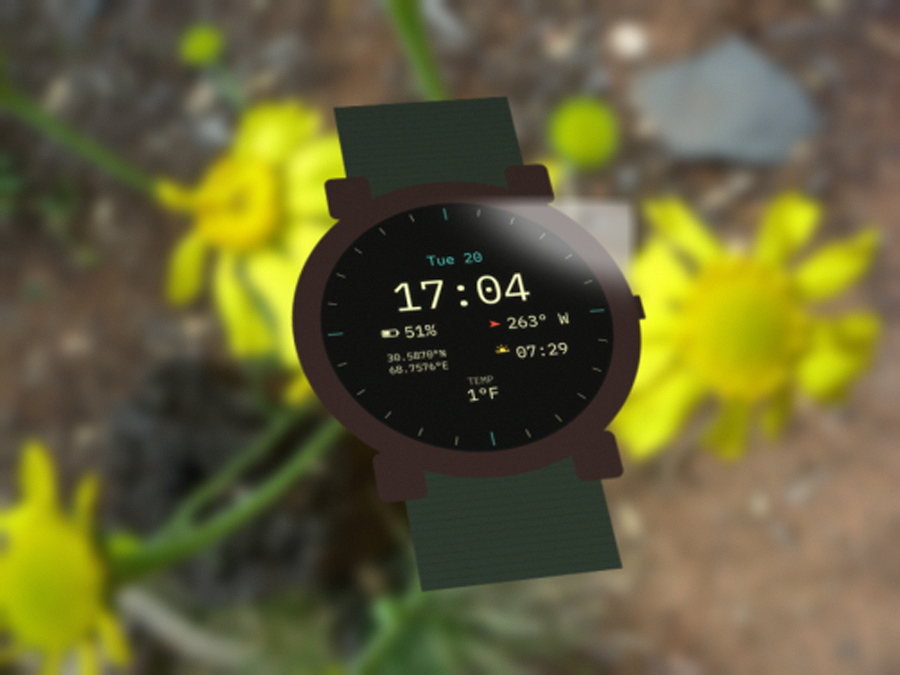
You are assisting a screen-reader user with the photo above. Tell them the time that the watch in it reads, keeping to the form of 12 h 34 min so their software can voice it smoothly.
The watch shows 17 h 04 min
